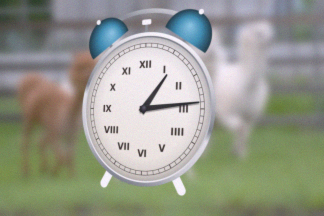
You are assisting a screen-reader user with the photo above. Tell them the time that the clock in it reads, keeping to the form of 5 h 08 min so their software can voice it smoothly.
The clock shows 1 h 14 min
